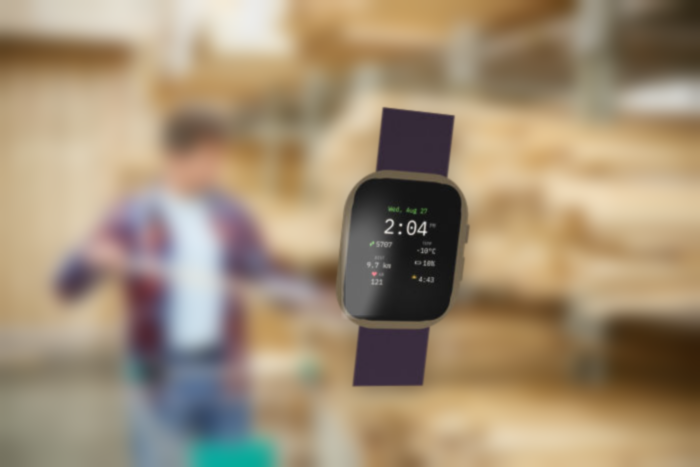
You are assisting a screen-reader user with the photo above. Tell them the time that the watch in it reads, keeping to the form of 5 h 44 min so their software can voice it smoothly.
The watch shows 2 h 04 min
